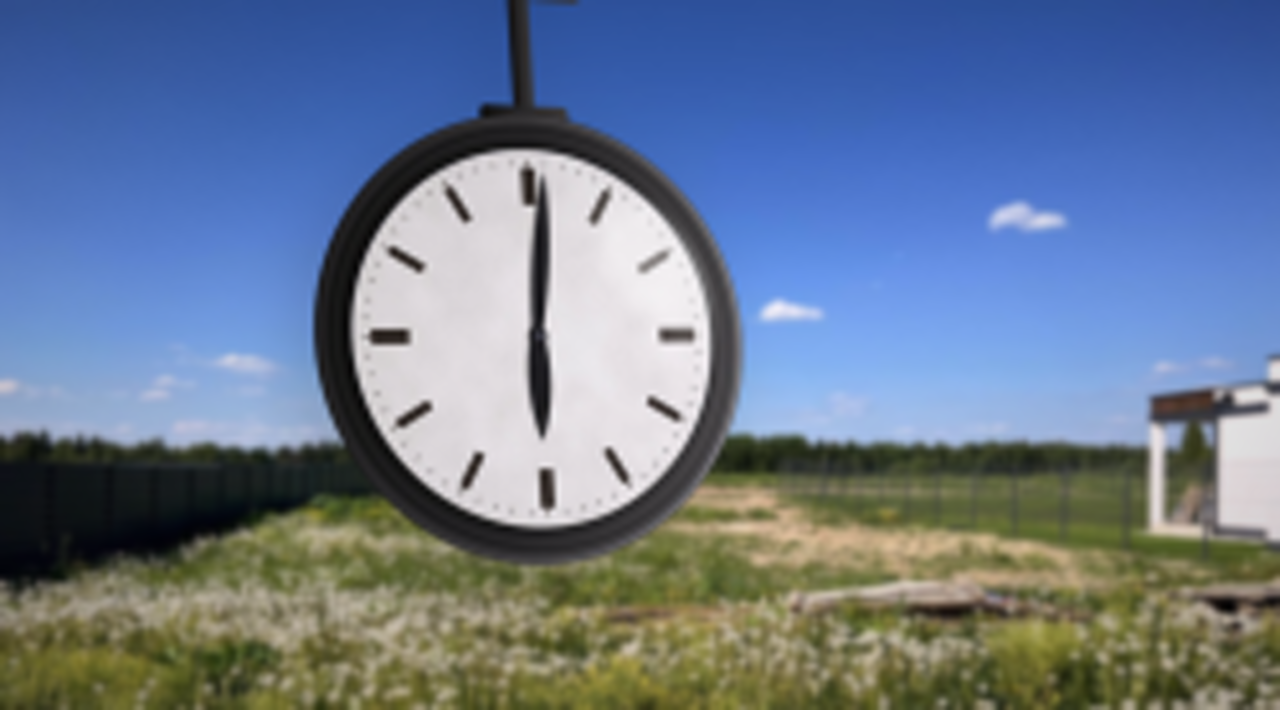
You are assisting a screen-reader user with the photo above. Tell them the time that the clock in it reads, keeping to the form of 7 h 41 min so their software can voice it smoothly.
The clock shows 6 h 01 min
